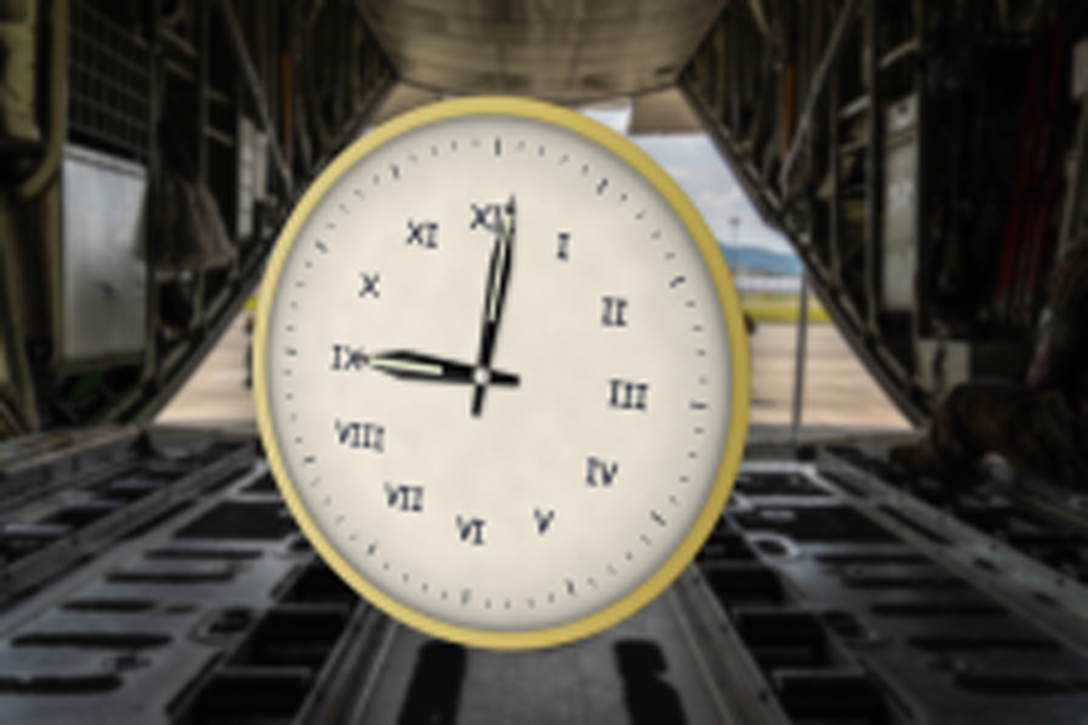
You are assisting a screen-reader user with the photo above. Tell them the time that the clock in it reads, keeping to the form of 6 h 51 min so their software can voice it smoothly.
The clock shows 9 h 01 min
